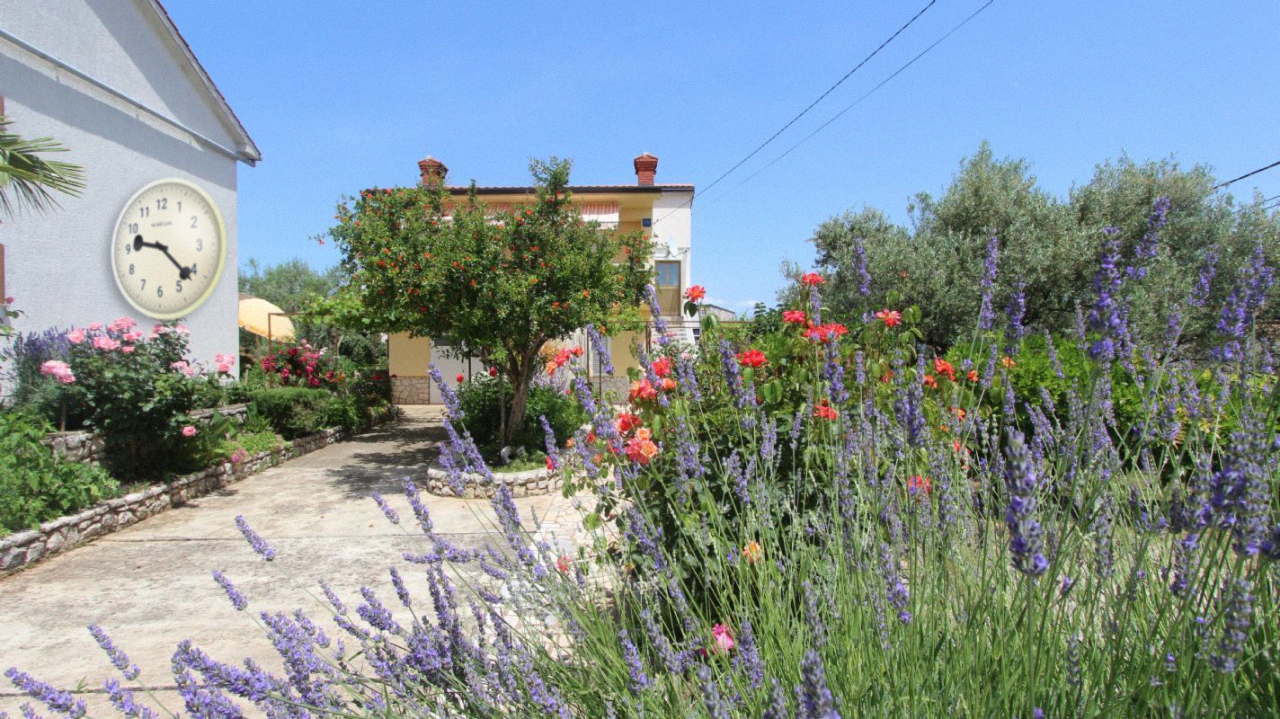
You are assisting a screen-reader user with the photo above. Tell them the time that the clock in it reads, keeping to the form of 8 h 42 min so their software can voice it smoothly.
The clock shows 9 h 22 min
